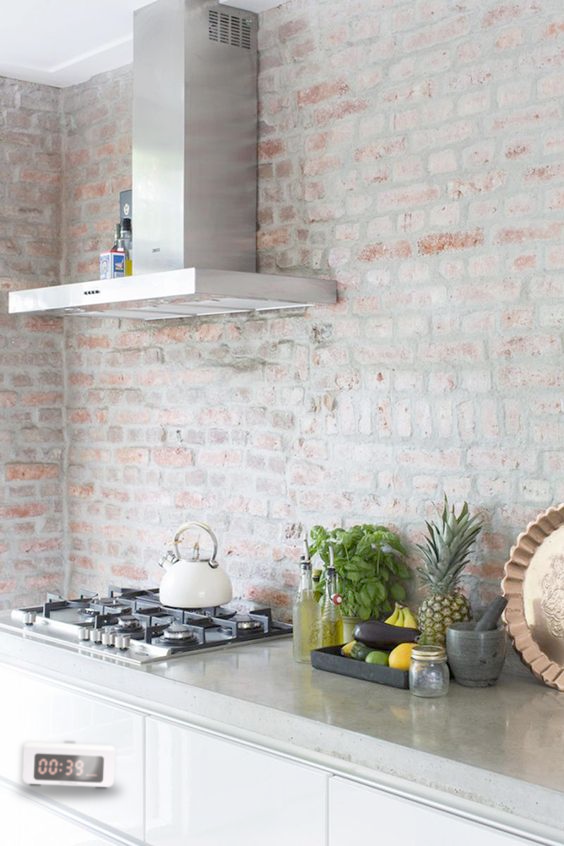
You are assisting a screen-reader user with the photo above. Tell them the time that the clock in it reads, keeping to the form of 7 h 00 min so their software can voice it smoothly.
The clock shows 0 h 39 min
